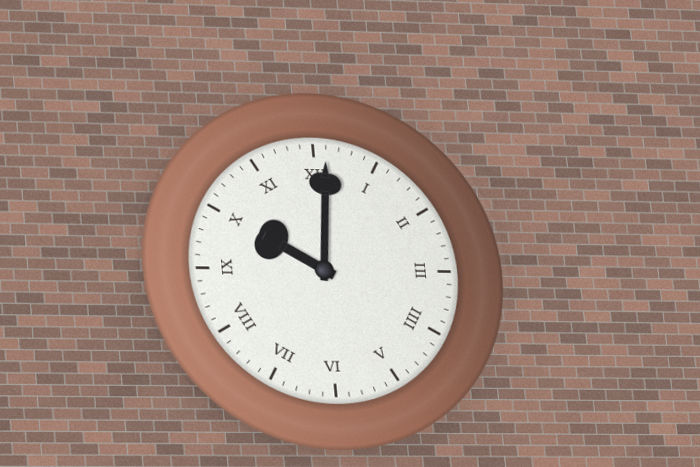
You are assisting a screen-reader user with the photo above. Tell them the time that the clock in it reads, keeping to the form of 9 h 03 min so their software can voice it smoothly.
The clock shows 10 h 01 min
